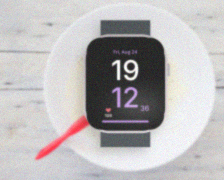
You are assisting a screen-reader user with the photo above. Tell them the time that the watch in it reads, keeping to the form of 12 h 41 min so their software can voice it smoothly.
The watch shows 19 h 12 min
